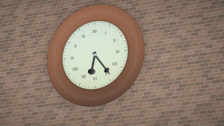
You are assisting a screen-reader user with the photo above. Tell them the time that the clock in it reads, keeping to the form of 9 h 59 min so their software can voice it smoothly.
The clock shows 6 h 24 min
